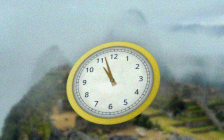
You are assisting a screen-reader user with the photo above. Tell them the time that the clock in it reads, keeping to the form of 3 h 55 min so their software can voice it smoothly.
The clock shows 10 h 57 min
